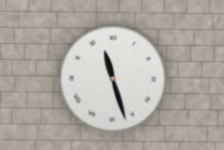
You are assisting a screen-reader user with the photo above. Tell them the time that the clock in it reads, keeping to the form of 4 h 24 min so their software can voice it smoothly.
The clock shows 11 h 27 min
